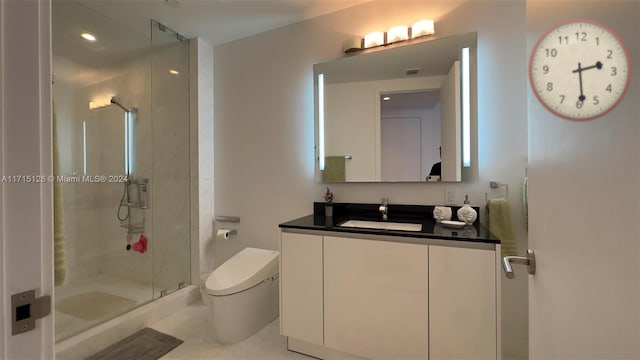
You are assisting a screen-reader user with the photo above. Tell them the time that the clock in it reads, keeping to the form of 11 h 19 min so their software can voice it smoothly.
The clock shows 2 h 29 min
